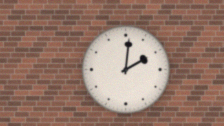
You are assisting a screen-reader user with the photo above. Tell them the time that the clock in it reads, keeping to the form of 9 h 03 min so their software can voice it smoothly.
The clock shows 2 h 01 min
